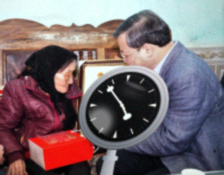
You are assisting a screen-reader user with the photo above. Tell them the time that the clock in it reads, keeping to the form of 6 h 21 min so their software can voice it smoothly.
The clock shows 4 h 53 min
